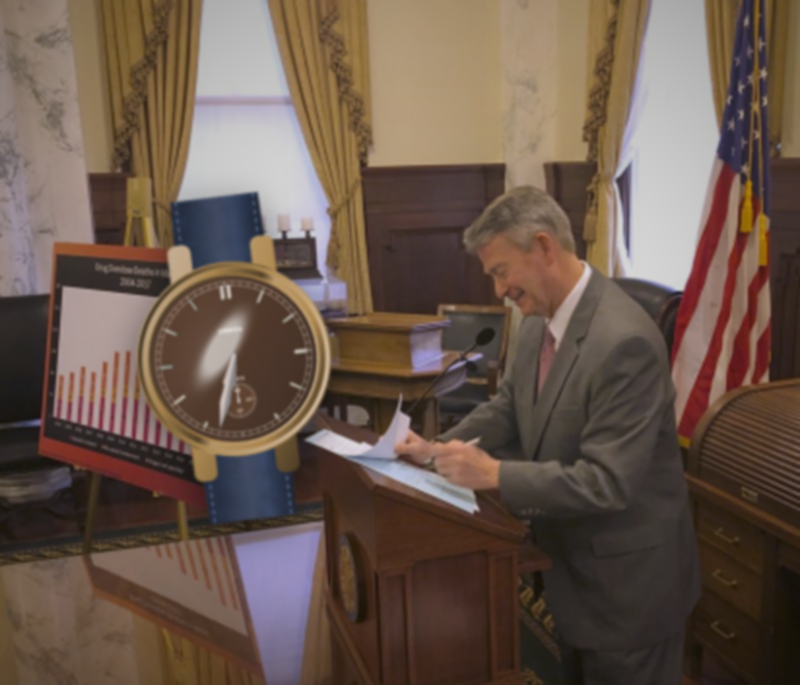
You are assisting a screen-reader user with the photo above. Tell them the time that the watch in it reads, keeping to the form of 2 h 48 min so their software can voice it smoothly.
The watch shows 6 h 33 min
